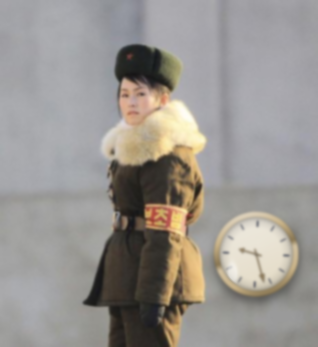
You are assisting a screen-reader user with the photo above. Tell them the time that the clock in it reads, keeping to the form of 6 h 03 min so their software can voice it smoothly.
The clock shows 9 h 27 min
